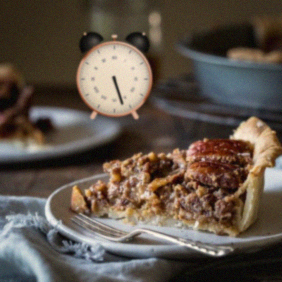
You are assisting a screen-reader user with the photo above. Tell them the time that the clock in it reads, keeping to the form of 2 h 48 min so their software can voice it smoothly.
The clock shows 5 h 27 min
